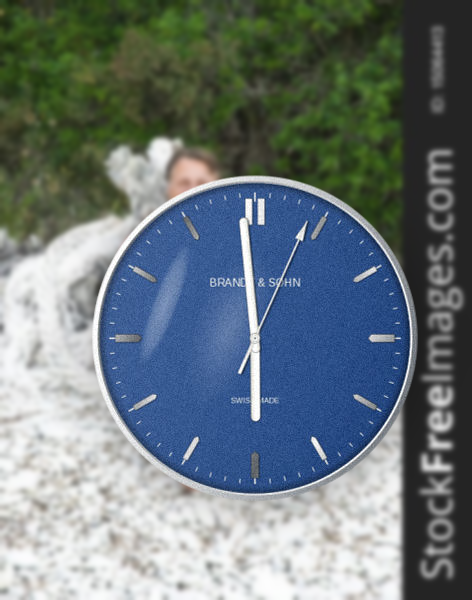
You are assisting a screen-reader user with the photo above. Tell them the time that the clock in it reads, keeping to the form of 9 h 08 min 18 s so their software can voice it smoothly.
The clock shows 5 h 59 min 04 s
